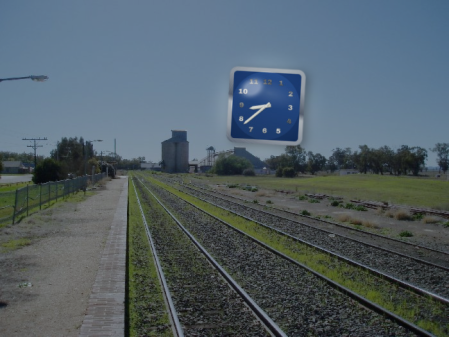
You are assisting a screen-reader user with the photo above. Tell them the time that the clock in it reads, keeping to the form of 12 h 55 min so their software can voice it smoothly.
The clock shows 8 h 38 min
